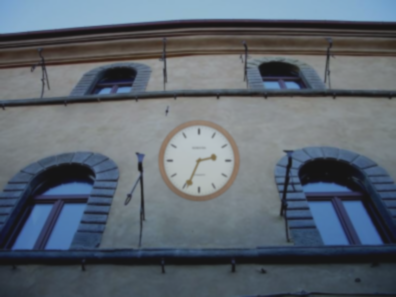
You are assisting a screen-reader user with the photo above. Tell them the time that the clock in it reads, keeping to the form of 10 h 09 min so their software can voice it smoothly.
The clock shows 2 h 34 min
